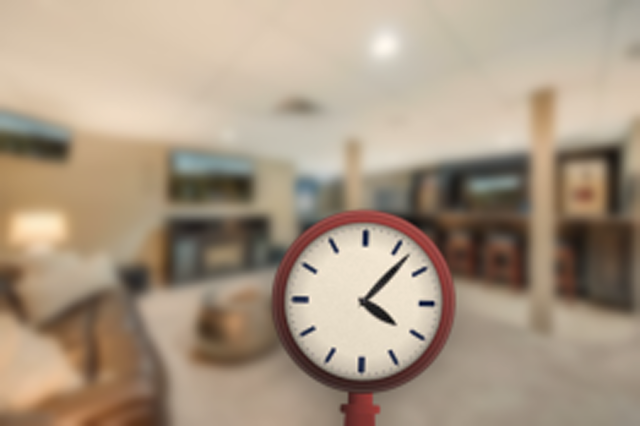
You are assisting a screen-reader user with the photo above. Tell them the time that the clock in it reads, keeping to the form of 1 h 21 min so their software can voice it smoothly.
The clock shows 4 h 07 min
